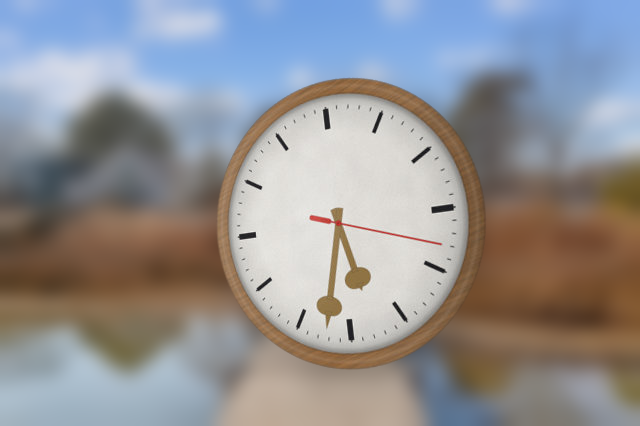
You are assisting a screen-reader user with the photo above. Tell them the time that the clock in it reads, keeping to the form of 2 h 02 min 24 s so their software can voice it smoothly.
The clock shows 5 h 32 min 18 s
